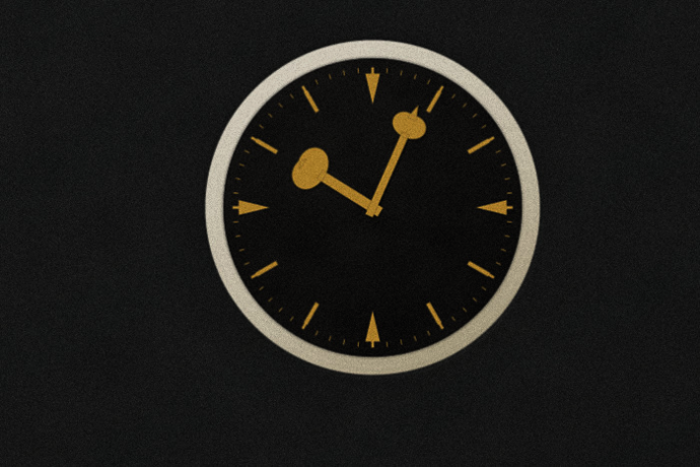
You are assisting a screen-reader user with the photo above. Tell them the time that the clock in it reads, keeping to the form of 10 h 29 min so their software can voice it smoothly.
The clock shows 10 h 04 min
